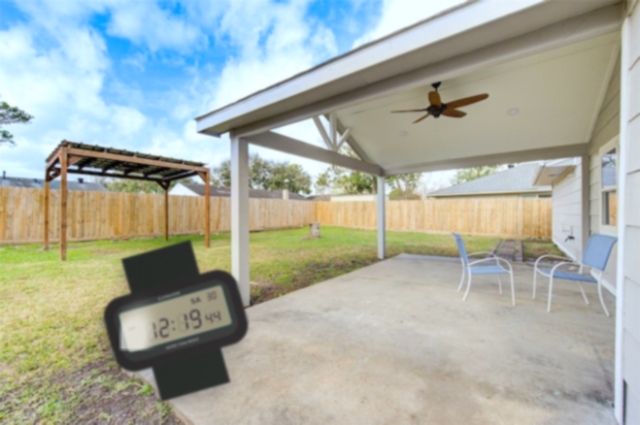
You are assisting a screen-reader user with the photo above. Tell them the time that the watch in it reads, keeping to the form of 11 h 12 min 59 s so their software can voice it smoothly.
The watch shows 12 h 19 min 44 s
